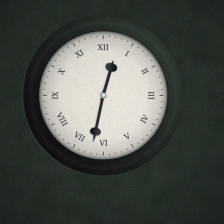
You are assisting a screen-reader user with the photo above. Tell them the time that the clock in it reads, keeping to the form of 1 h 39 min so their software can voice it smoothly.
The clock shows 12 h 32 min
